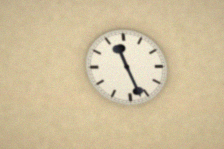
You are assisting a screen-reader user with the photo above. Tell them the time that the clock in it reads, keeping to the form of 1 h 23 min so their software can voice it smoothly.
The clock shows 11 h 27 min
